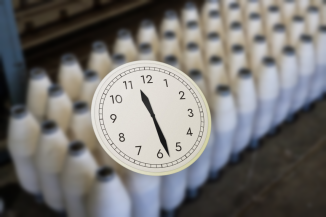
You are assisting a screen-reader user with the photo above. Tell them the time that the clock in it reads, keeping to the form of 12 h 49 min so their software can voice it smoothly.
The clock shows 11 h 28 min
